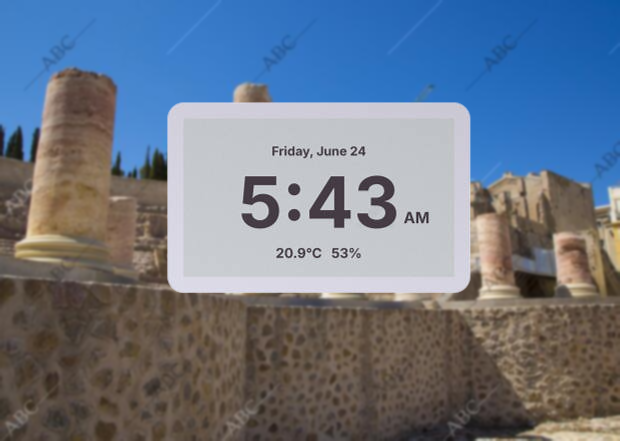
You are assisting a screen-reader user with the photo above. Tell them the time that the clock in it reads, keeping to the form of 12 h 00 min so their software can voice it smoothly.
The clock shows 5 h 43 min
